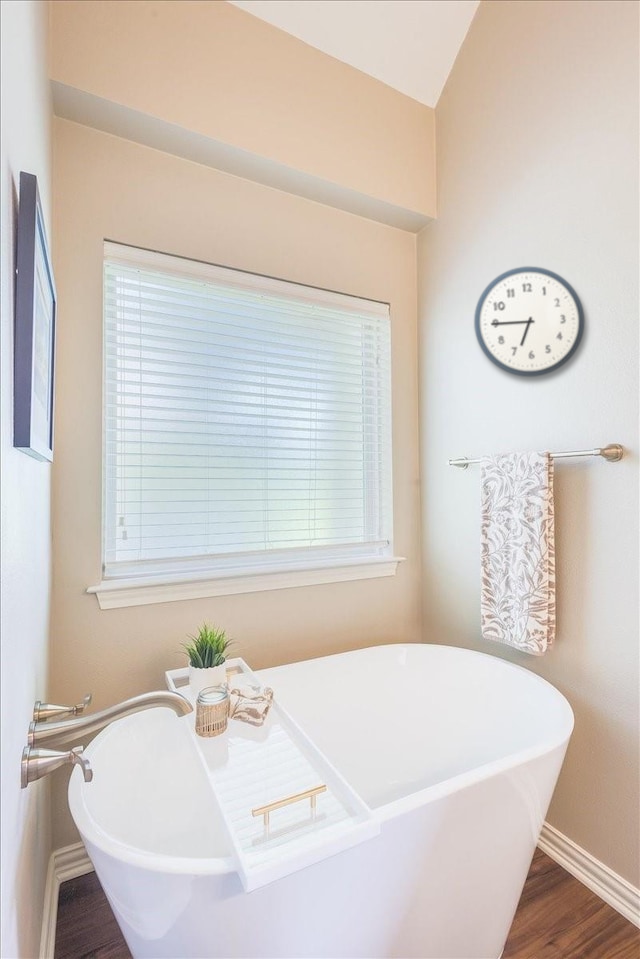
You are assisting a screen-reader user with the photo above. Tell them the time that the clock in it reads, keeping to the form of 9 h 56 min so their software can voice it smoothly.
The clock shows 6 h 45 min
